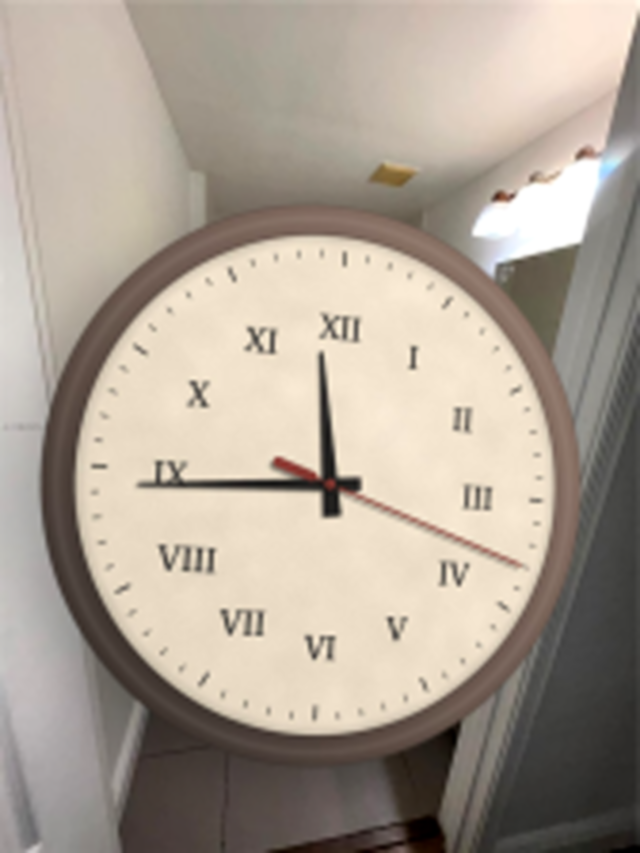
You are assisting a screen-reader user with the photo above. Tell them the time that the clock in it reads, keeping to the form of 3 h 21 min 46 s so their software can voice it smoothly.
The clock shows 11 h 44 min 18 s
